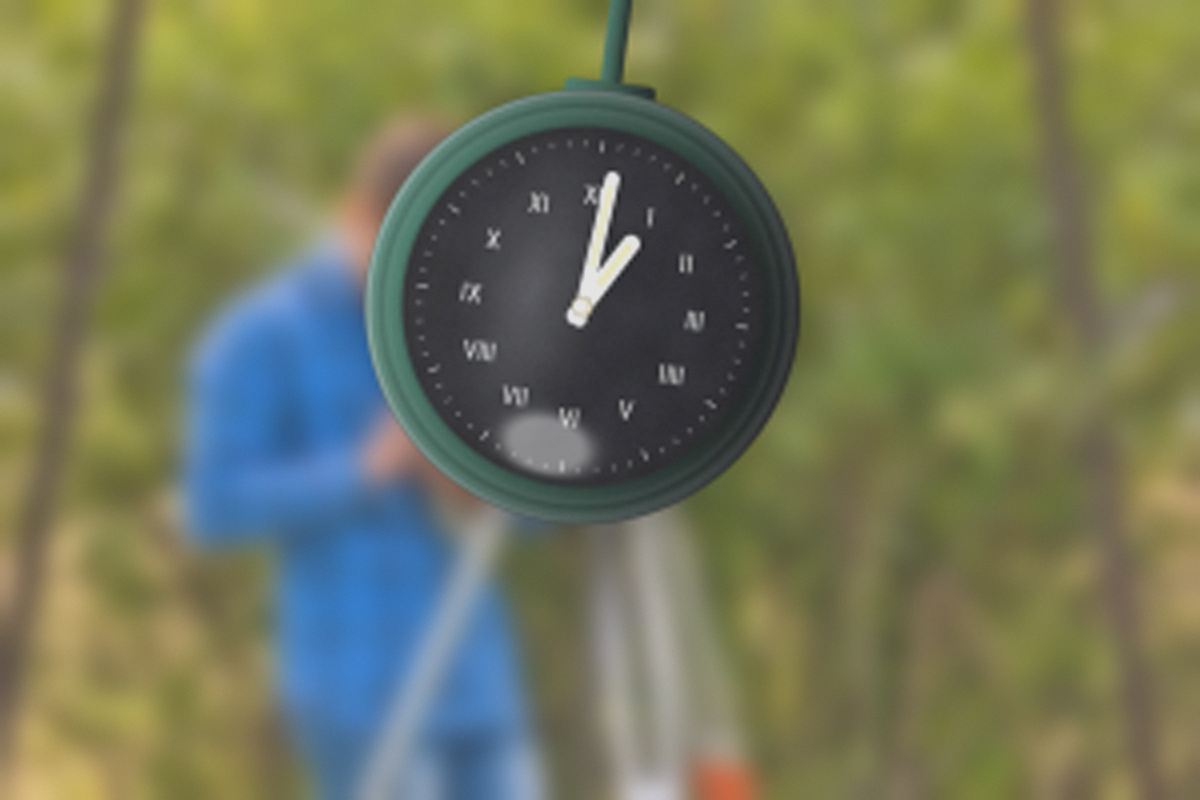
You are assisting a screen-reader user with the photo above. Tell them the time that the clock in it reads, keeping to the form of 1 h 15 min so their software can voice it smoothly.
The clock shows 1 h 01 min
